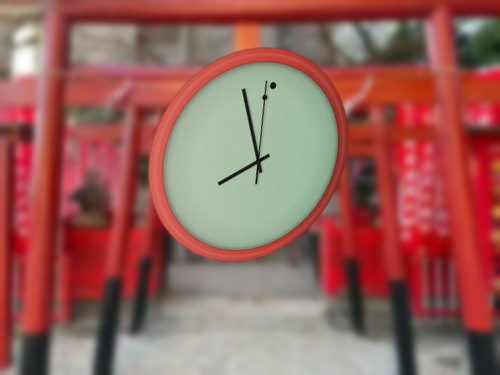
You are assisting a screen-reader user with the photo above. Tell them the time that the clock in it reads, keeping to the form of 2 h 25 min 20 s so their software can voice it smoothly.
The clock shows 7 h 55 min 59 s
